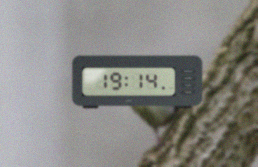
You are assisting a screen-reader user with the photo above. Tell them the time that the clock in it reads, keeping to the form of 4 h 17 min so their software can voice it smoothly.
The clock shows 19 h 14 min
